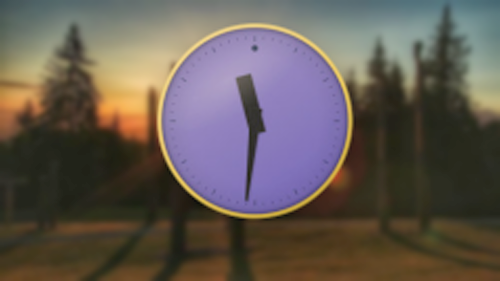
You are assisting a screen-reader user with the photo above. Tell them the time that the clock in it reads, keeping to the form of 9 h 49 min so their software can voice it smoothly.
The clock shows 11 h 31 min
